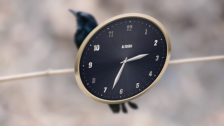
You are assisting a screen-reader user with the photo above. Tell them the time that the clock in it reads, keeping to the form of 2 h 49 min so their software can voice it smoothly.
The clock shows 2 h 33 min
